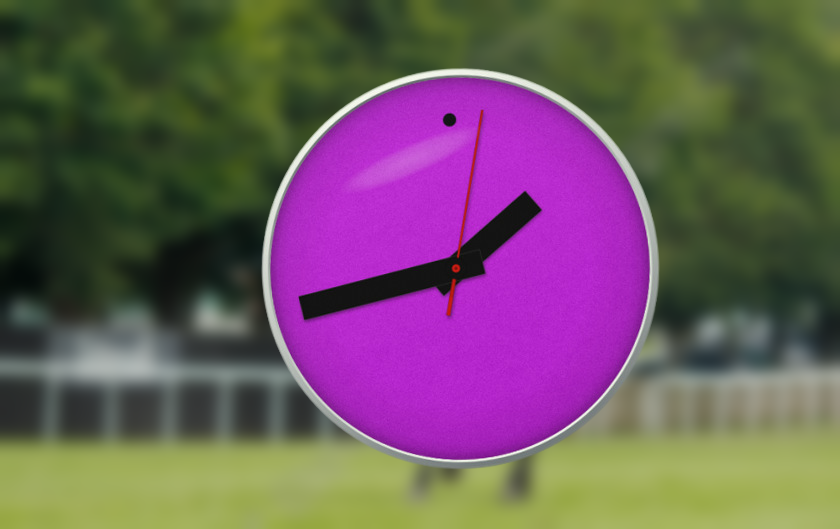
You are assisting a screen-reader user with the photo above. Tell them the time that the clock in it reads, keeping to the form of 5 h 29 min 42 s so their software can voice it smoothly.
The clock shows 1 h 43 min 02 s
